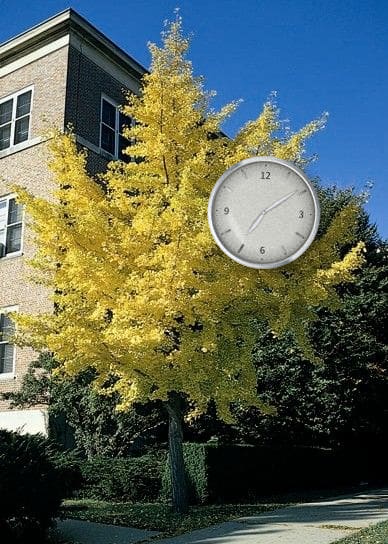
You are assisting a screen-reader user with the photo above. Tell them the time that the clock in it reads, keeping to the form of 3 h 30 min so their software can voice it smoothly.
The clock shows 7 h 09 min
